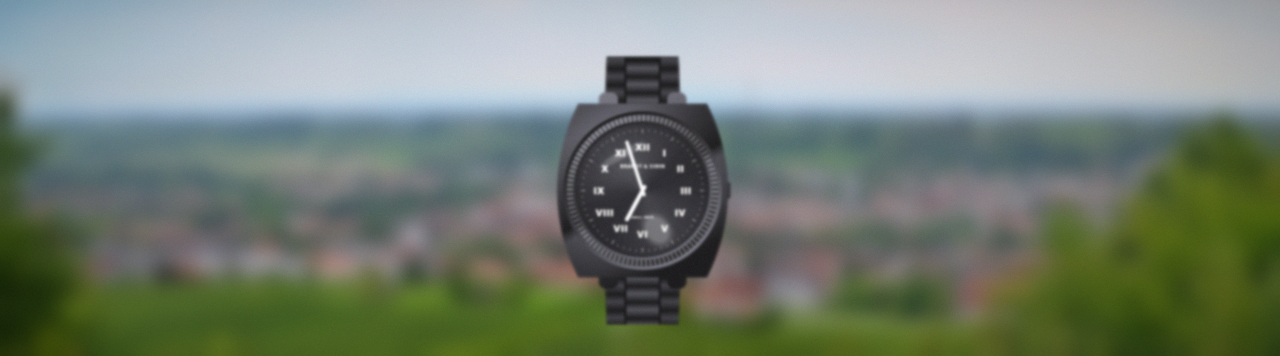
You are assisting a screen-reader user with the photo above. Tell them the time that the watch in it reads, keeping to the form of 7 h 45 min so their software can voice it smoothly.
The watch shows 6 h 57 min
